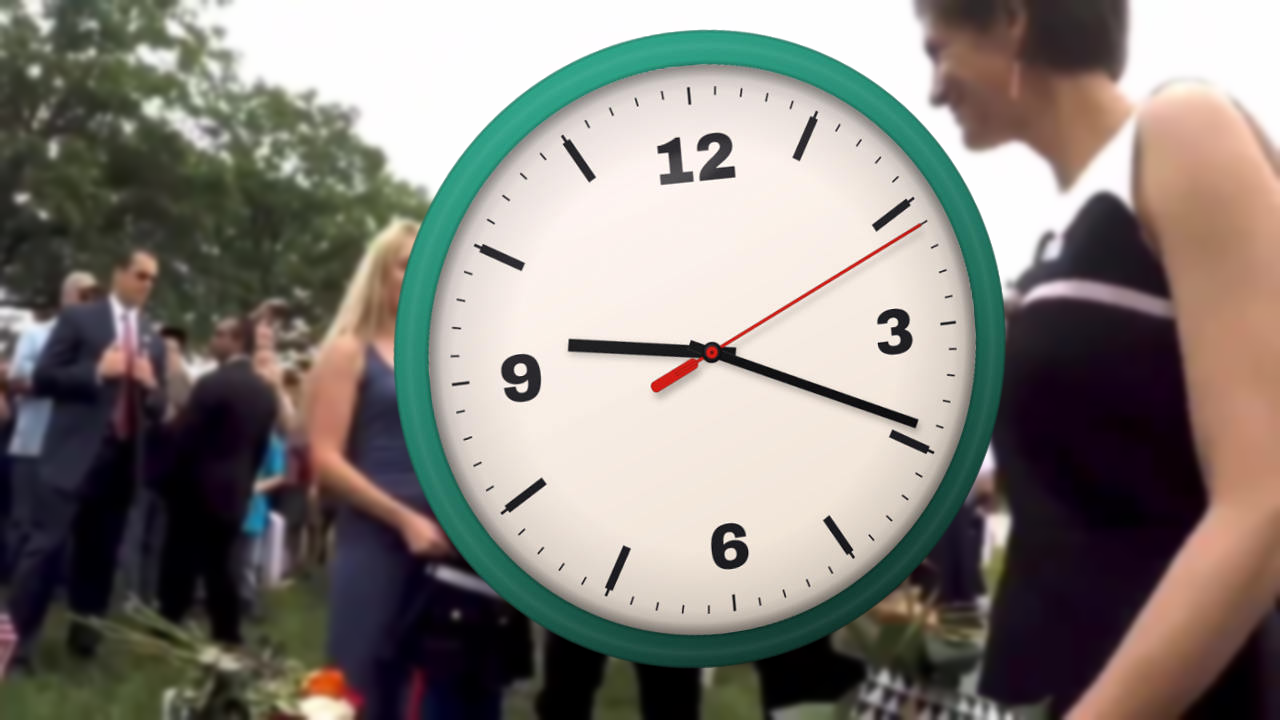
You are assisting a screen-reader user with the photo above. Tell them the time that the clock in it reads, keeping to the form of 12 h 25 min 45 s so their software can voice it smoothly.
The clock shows 9 h 19 min 11 s
